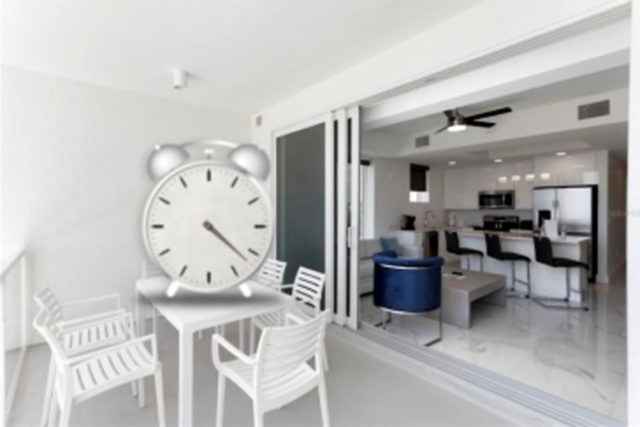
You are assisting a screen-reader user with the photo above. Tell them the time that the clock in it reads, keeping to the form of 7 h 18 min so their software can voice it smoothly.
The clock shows 4 h 22 min
